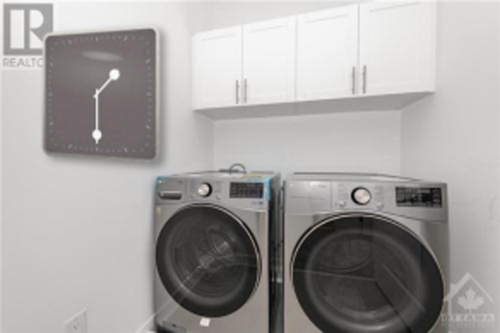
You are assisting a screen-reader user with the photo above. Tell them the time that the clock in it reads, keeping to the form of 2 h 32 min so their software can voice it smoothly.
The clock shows 1 h 30 min
